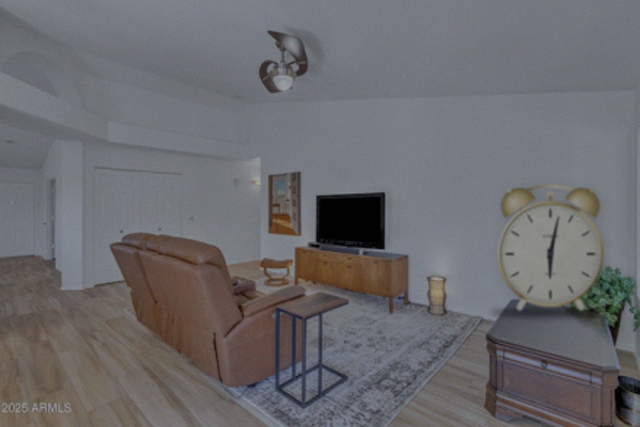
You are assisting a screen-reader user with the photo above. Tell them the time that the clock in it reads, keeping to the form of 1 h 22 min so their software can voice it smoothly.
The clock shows 6 h 02 min
